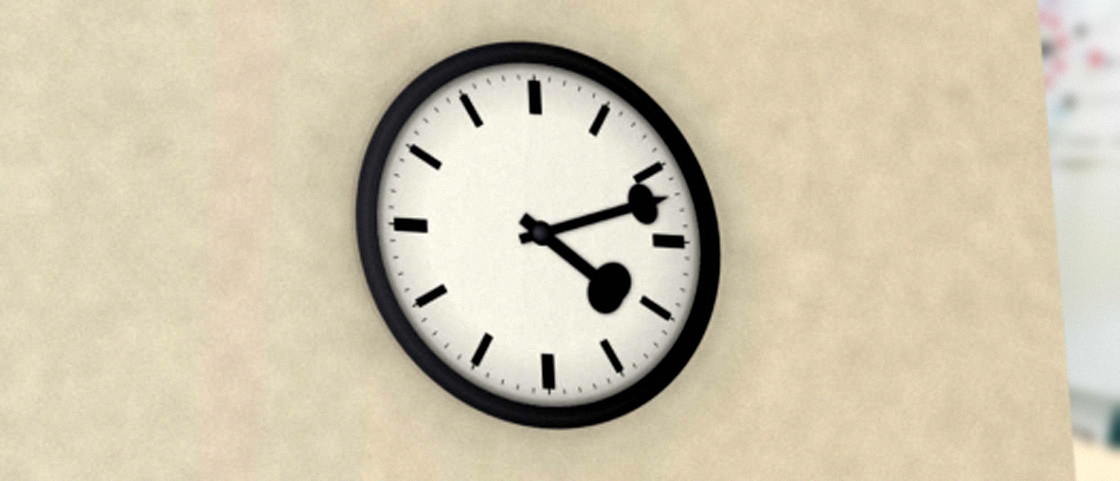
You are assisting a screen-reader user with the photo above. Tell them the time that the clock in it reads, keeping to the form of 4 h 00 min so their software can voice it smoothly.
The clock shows 4 h 12 min
